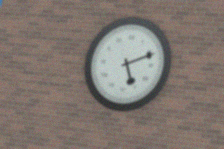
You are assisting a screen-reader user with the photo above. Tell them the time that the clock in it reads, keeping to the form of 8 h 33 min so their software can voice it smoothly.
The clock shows 5 h 11 min
